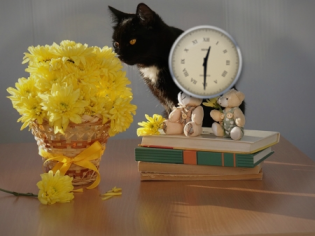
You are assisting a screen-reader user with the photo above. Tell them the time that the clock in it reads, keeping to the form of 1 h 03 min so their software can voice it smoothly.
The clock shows 12 h 30 min
